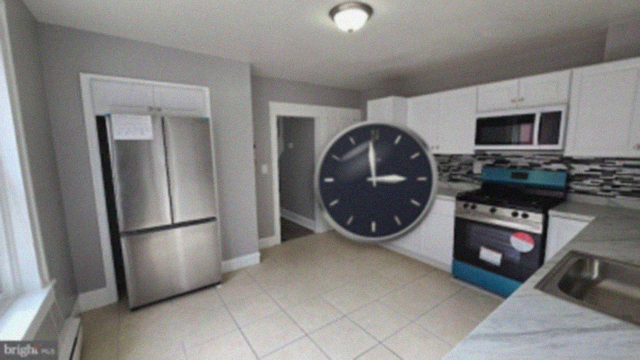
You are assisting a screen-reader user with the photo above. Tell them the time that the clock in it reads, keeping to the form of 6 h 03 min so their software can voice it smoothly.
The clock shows 2 h 59 min
